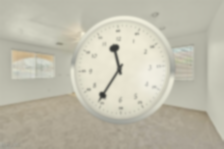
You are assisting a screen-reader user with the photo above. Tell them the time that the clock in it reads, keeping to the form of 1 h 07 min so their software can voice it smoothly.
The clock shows 11 h 36 min
